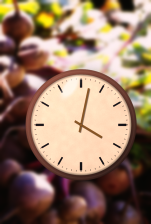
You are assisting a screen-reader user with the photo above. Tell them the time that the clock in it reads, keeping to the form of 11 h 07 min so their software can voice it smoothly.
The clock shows 4 h 02 min
